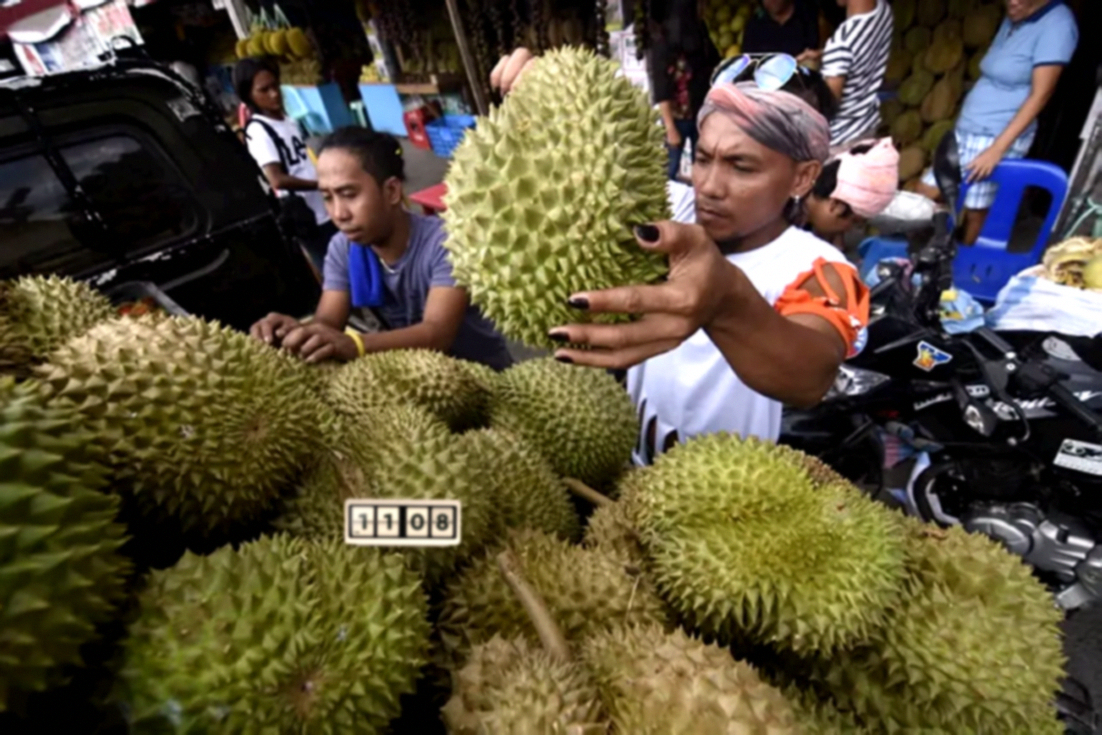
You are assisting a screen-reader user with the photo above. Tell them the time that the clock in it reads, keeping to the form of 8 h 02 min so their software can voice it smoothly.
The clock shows 11 h 08 min
